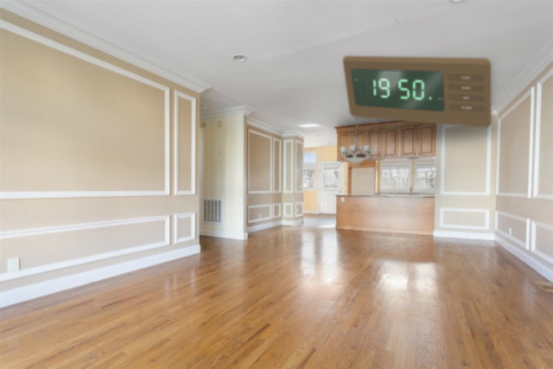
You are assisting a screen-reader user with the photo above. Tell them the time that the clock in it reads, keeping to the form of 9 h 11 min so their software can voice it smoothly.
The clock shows 19 h 50 min
